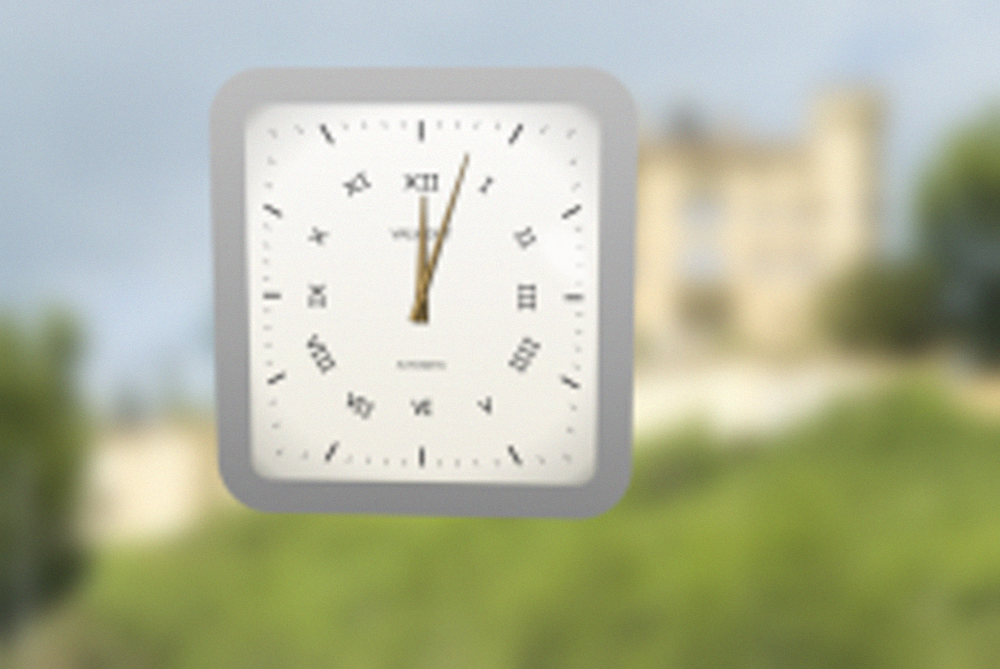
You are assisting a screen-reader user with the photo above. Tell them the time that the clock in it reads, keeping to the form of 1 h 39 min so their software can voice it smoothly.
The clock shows 12 h 03 min
